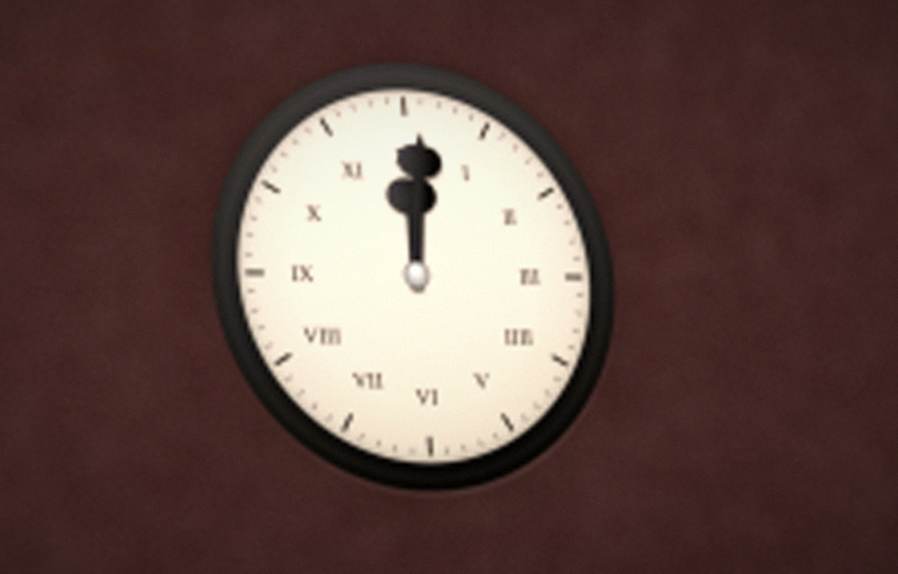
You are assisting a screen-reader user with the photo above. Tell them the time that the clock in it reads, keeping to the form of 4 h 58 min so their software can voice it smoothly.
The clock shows 12 h 01 min
